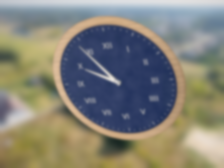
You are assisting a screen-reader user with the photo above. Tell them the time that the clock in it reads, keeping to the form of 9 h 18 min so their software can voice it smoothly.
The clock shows 9 h 54 min
